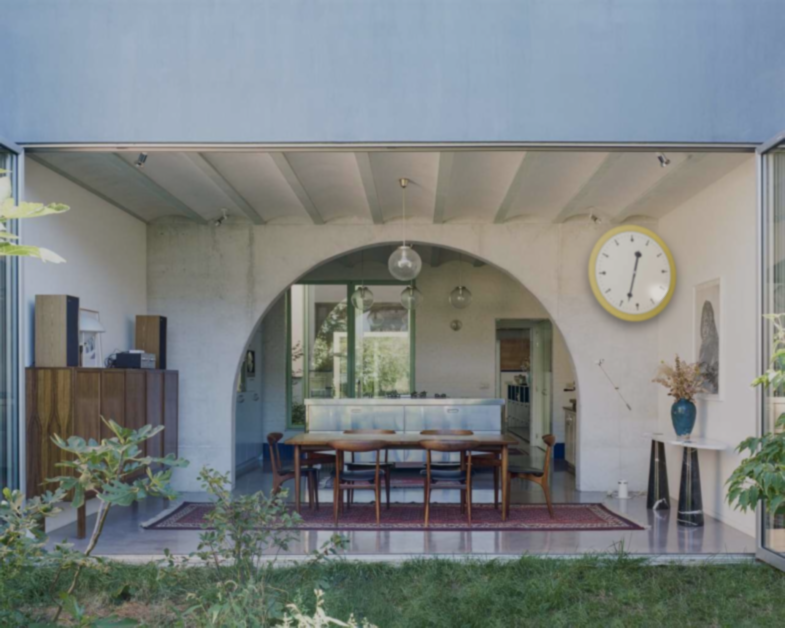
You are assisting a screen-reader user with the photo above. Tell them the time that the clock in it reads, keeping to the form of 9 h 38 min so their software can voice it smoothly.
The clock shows 12 h 33 min
